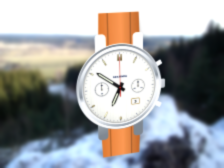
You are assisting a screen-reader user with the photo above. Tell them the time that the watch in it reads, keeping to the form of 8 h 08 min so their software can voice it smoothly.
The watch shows 6 h 51 min
